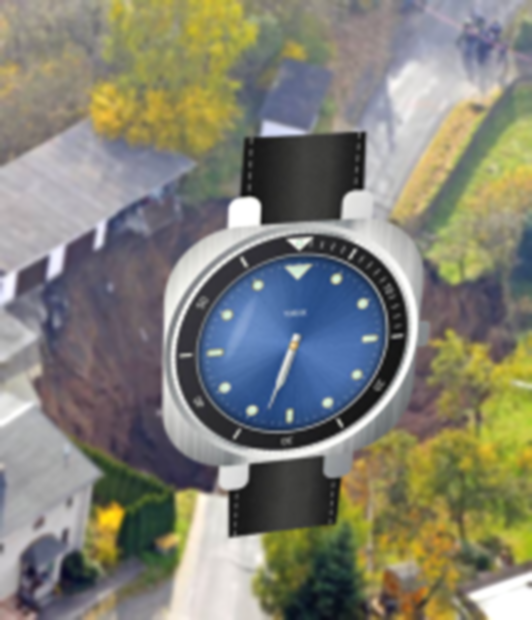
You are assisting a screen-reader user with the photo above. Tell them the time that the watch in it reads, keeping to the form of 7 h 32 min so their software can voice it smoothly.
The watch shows 6 h 33 min
